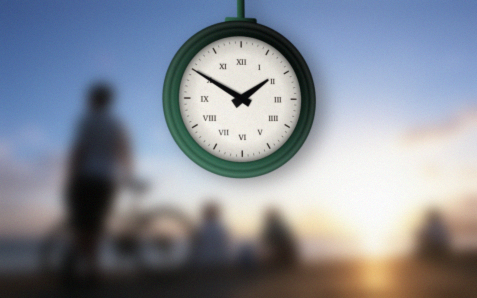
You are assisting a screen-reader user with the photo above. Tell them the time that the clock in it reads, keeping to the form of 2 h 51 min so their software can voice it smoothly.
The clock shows 1 h 50 min
